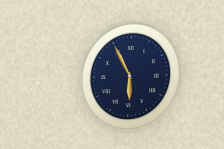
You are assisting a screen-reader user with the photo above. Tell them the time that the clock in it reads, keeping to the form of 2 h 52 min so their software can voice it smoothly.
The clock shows 5 h 55 min
